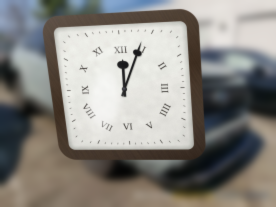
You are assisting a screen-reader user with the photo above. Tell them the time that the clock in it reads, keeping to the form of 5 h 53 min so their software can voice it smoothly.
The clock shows 12 h 04 min
